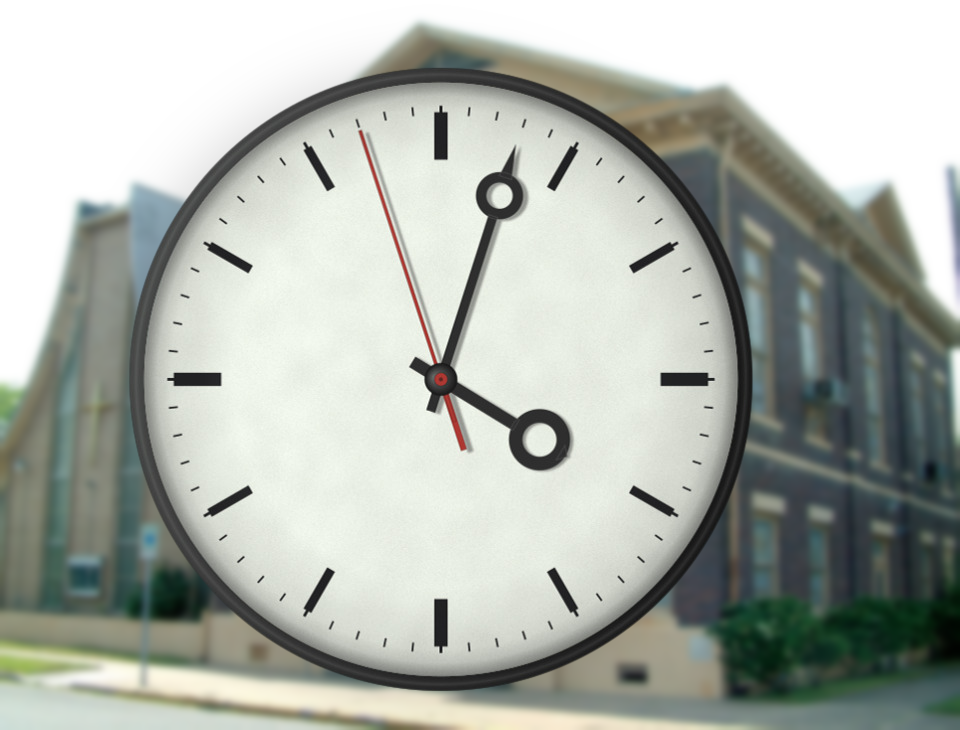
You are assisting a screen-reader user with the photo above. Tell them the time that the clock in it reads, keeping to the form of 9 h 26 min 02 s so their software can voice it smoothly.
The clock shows 4 h 02 min 57 s
